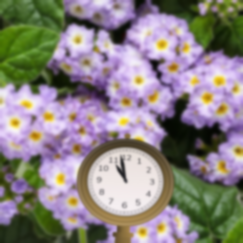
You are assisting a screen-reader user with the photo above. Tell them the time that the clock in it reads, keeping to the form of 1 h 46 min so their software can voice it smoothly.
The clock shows 10 h 58 min
